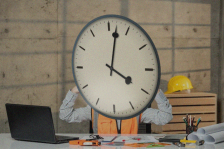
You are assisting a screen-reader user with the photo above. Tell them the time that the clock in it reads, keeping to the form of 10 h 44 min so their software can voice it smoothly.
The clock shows 4 h 02 min
